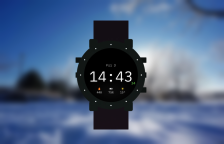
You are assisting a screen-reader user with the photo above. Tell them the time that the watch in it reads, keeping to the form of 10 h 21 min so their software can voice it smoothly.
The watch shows 14 h 43 min
